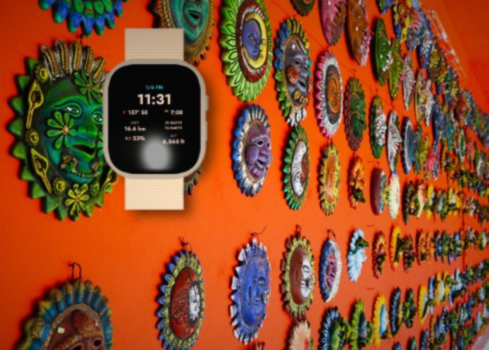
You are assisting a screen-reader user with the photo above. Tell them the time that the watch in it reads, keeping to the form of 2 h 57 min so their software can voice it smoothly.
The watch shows 11 h 31 min
